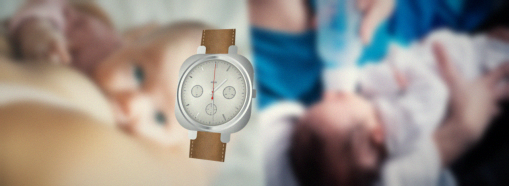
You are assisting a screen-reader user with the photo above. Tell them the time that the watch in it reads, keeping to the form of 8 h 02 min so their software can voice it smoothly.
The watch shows 1 h 29 min
